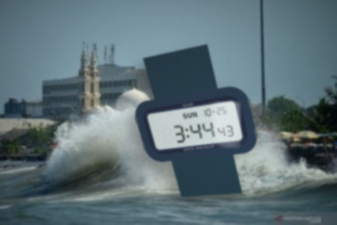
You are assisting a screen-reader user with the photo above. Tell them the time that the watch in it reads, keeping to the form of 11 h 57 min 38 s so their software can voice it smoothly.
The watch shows 3 h 44 min 43 s
